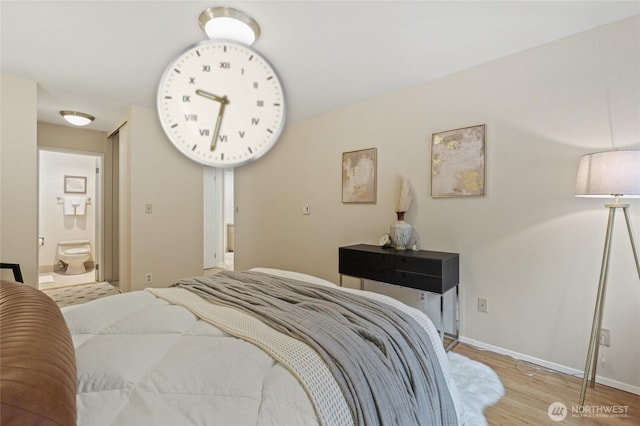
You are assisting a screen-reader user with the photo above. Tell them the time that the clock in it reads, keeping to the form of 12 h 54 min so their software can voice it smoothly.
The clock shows 9 h 32 min
